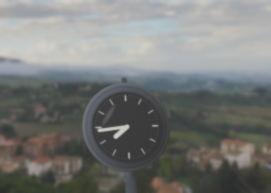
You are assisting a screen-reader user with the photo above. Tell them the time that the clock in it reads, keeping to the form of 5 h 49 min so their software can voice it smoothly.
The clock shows 7 h 44 min
